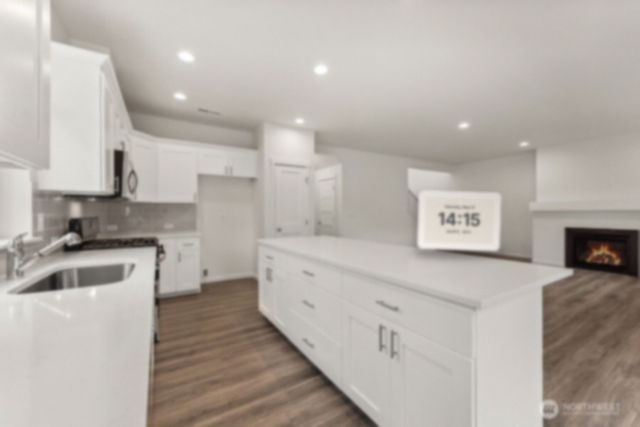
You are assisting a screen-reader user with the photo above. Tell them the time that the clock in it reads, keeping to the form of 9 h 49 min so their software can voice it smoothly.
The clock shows 14 h 15 min
